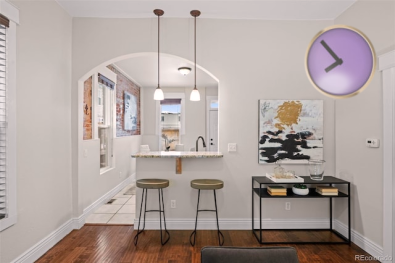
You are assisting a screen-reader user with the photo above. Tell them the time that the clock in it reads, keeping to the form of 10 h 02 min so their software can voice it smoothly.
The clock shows 7 h 53 min
